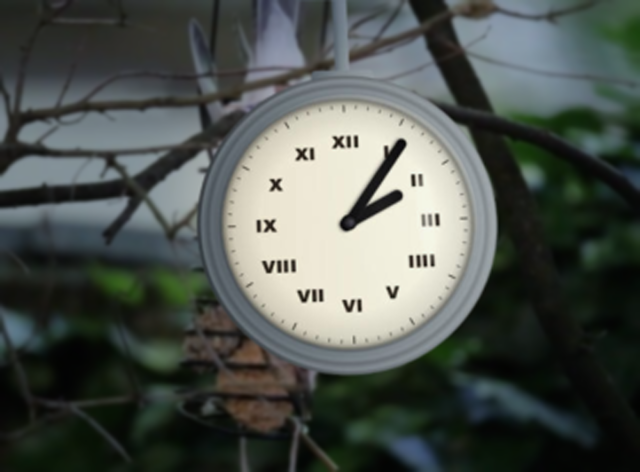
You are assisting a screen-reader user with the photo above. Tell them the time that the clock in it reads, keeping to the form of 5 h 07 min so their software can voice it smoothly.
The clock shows 2 h 06 min
